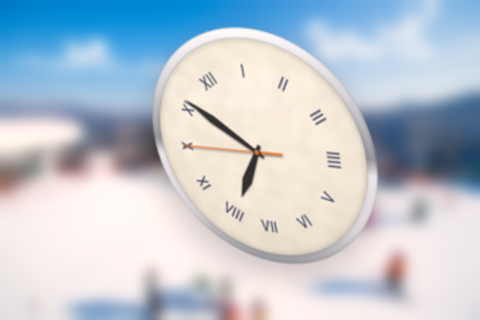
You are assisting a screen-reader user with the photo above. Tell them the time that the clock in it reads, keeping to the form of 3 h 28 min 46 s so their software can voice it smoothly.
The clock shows 7 h 55 min 50 s
